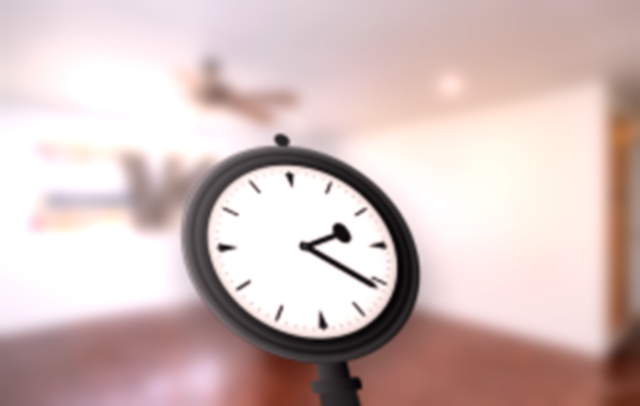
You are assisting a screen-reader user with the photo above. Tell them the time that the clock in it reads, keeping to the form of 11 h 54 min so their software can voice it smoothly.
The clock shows 2 h 21 min
